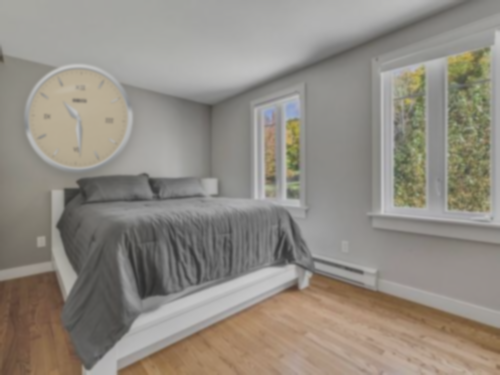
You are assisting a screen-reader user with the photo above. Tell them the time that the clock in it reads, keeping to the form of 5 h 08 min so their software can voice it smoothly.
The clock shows 10 h 29 min
